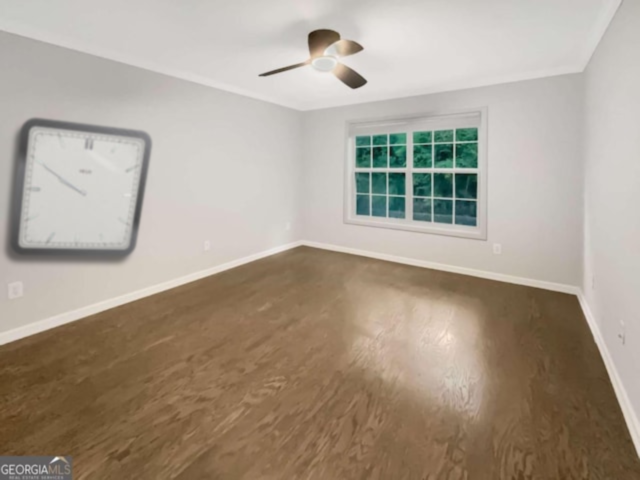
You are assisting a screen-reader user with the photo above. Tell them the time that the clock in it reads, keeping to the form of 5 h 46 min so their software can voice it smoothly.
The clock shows 9 h 50 min
